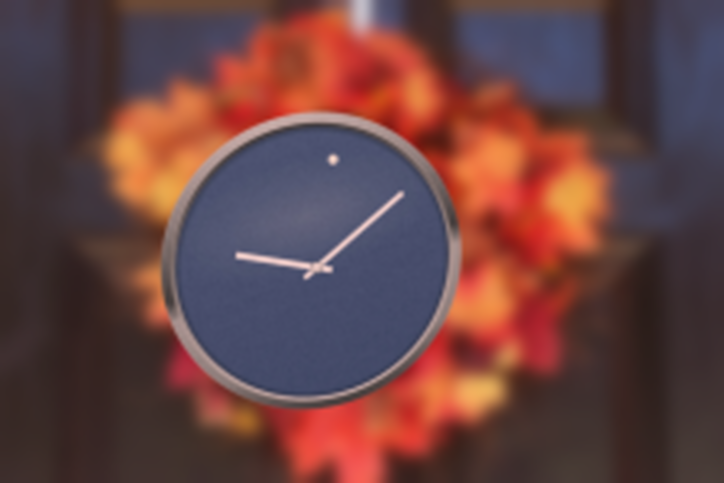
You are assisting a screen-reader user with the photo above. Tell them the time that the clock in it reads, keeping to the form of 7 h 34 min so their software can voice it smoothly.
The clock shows 9 h 07 min
